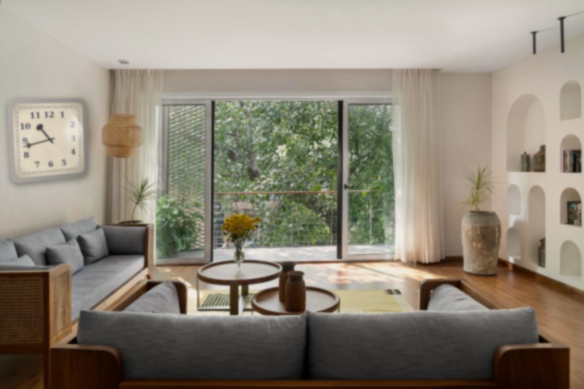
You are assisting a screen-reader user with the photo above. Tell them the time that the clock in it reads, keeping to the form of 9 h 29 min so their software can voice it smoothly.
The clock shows 10 h 43 min
